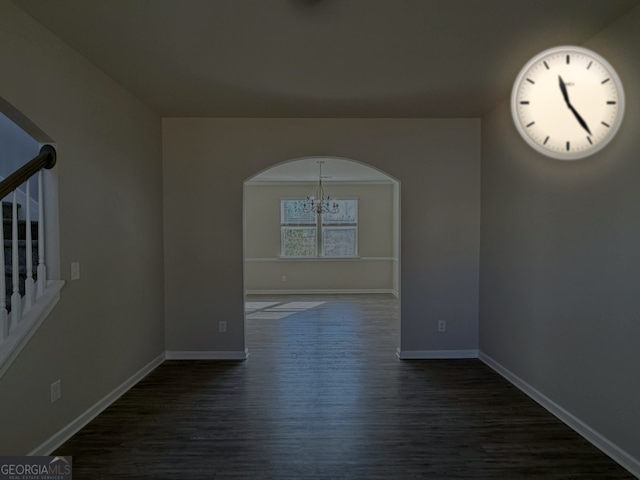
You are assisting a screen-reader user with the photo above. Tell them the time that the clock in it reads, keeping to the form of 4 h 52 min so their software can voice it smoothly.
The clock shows 11 h 24 min
